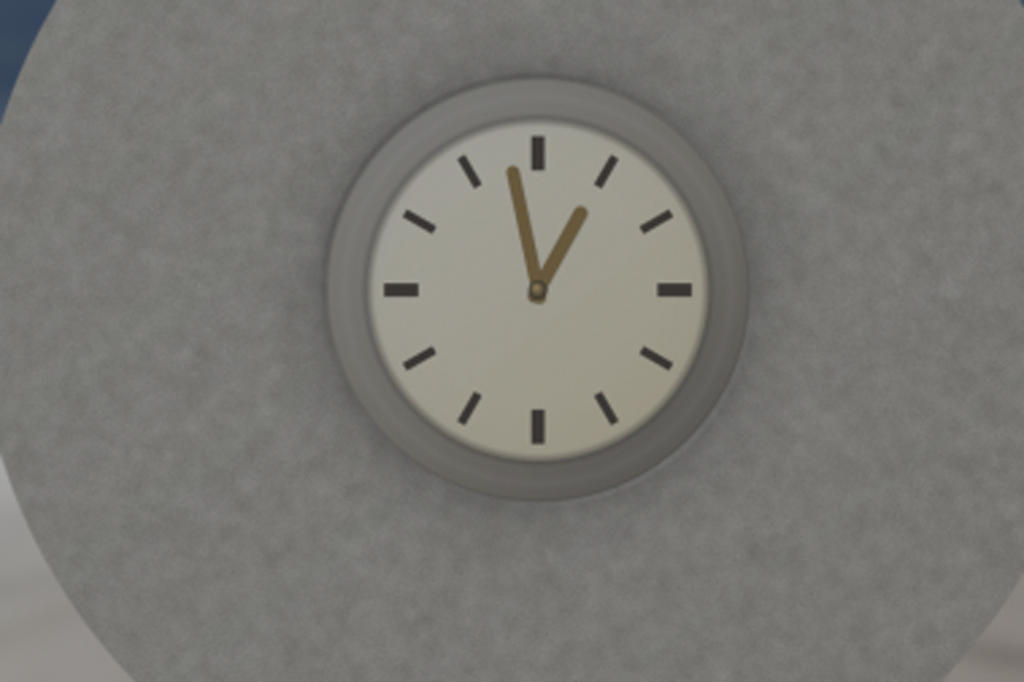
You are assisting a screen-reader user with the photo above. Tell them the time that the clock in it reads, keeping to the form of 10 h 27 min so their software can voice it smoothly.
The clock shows 12 h 58 min
